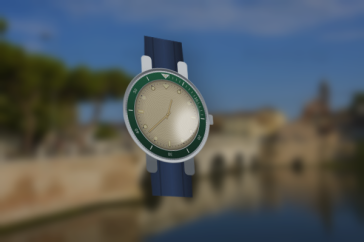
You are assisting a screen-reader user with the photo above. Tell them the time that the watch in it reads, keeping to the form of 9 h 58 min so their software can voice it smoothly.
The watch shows 12 h 38 min
